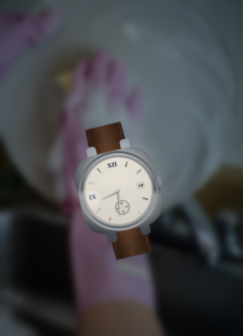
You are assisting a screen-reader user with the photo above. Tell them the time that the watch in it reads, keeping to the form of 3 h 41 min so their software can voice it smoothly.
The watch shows 8 h 32 min
